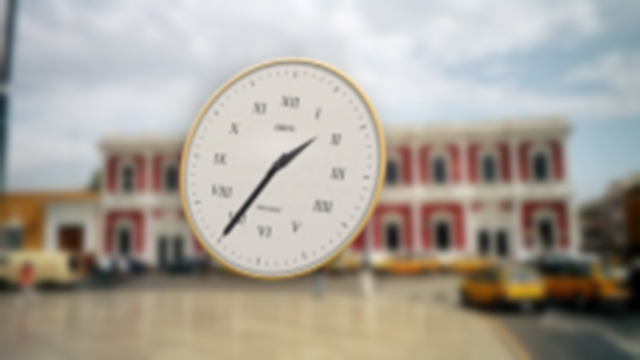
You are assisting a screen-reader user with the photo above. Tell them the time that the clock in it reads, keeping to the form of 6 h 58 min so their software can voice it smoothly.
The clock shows 1 h 35 min
